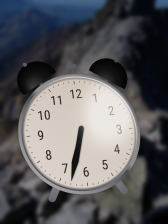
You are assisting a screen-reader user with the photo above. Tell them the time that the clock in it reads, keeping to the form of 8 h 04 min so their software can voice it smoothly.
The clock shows 6 h 33 min
